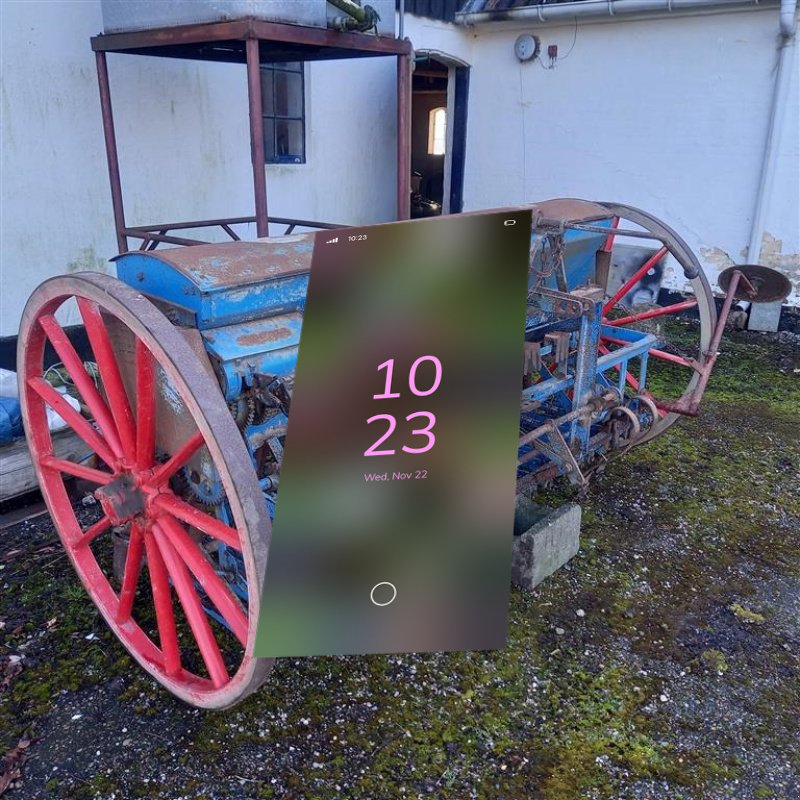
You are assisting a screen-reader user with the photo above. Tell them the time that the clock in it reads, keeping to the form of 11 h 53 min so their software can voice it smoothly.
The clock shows 10 h 23 min
